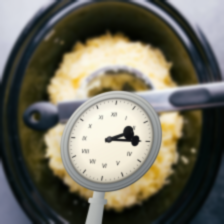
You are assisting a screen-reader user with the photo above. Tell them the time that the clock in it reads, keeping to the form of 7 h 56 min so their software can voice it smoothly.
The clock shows 2 h 15 min
